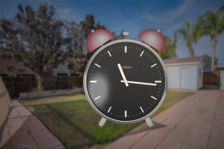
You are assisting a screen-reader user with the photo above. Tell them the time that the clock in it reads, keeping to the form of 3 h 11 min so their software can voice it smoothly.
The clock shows 11 h 16 min
